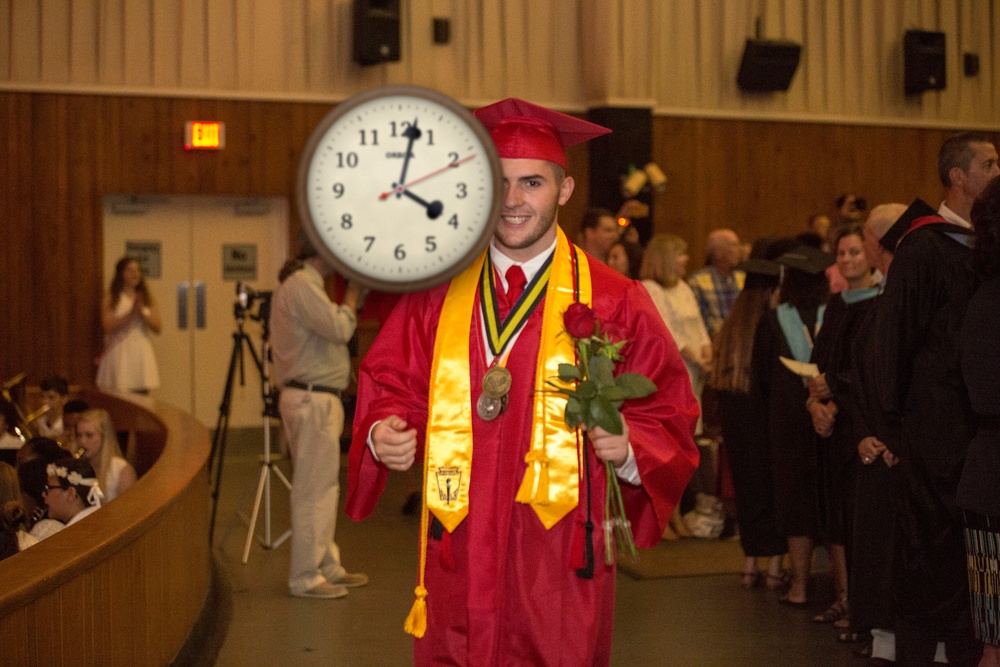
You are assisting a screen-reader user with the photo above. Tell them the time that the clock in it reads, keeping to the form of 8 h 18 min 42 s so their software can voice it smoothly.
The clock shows 4 h 02 min 11 s
